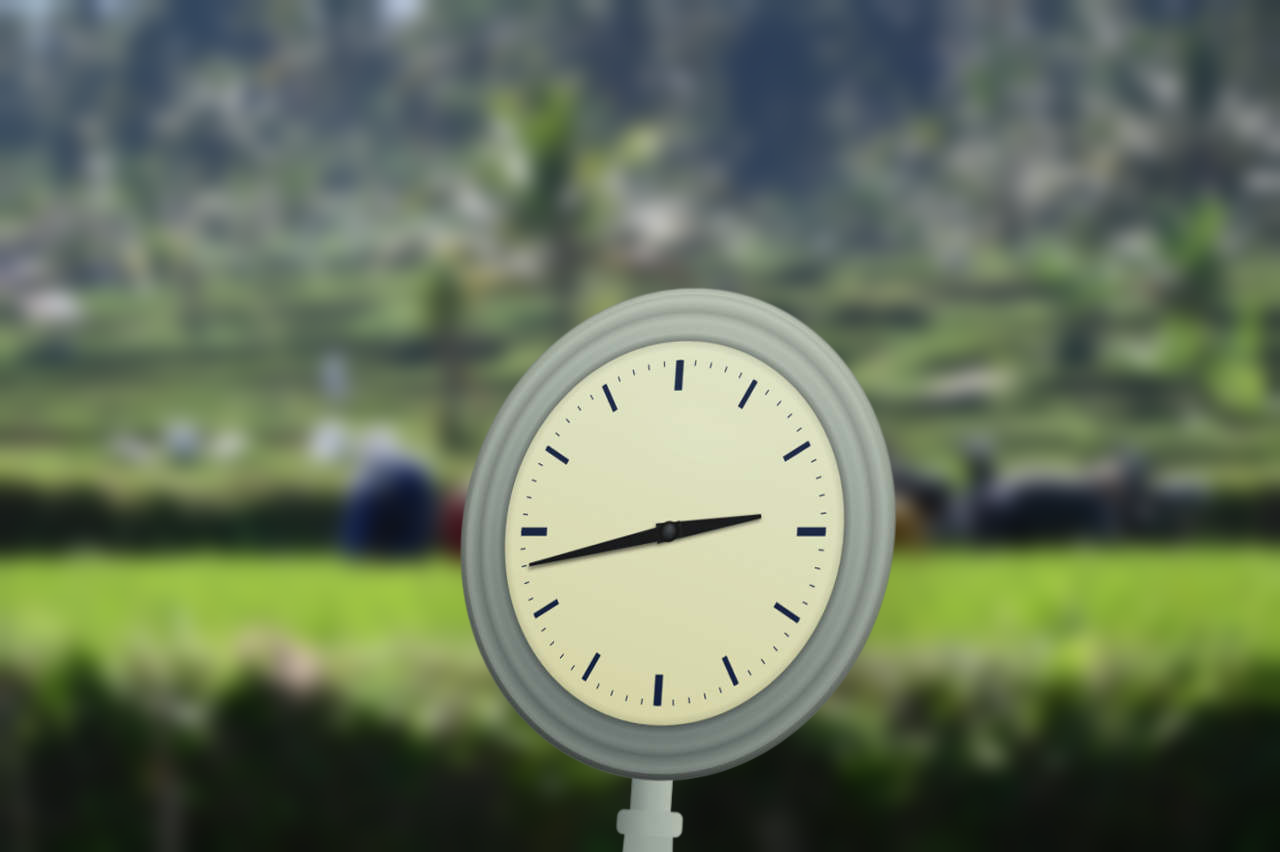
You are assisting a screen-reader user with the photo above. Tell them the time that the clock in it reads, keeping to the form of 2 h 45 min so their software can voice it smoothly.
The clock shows 2 h 43 min
